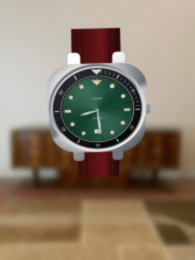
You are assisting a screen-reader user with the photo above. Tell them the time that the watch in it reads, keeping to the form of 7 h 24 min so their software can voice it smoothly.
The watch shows 8 h 29 min
